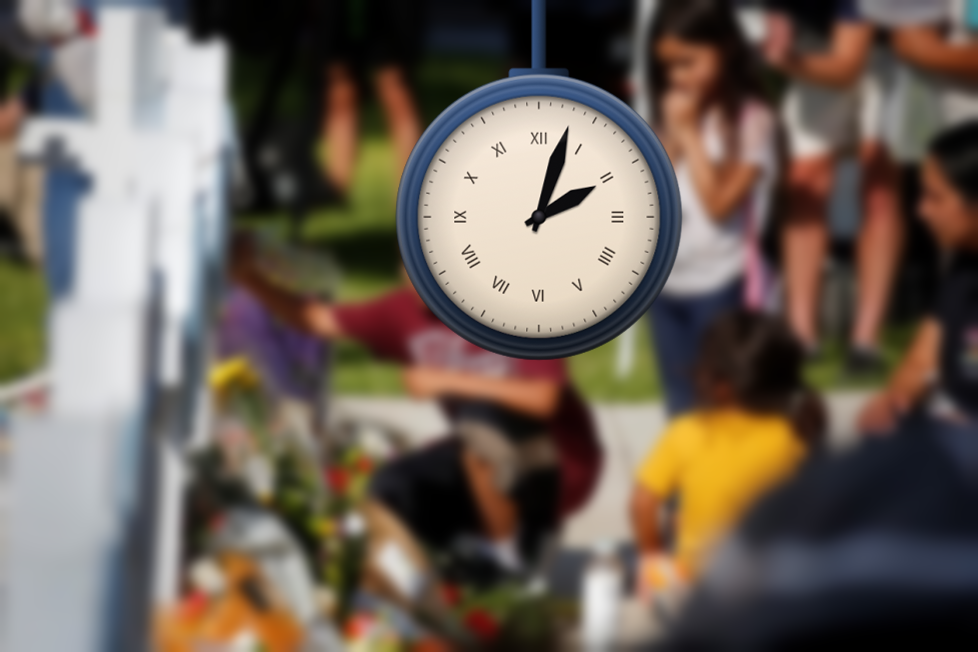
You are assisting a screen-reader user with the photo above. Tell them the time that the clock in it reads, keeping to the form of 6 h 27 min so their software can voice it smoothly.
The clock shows 2 h 03 min
